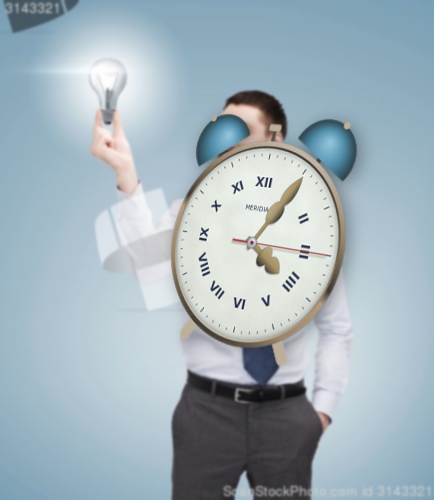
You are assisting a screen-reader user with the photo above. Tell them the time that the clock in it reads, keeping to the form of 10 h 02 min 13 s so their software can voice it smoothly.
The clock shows 4 h 05 min 15 s
